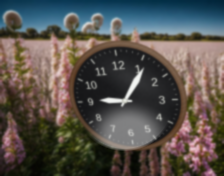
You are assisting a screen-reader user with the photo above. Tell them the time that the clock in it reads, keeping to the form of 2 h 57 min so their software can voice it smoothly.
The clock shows 9 h 06 min
